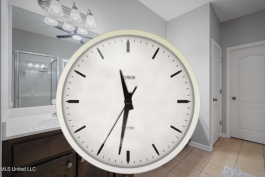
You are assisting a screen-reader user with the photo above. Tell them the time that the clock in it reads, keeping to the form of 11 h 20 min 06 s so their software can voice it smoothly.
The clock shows 11 h 31 min 35 s
